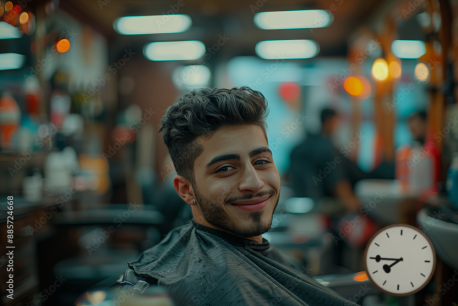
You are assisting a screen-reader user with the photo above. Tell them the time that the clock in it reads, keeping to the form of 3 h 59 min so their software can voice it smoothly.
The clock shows 7 h 45 min
